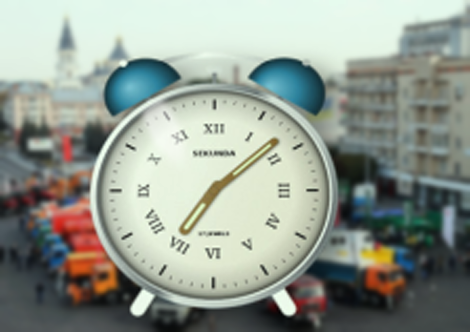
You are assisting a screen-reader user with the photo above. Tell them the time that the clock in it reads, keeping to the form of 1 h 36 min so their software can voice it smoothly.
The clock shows 7 h 08 min
